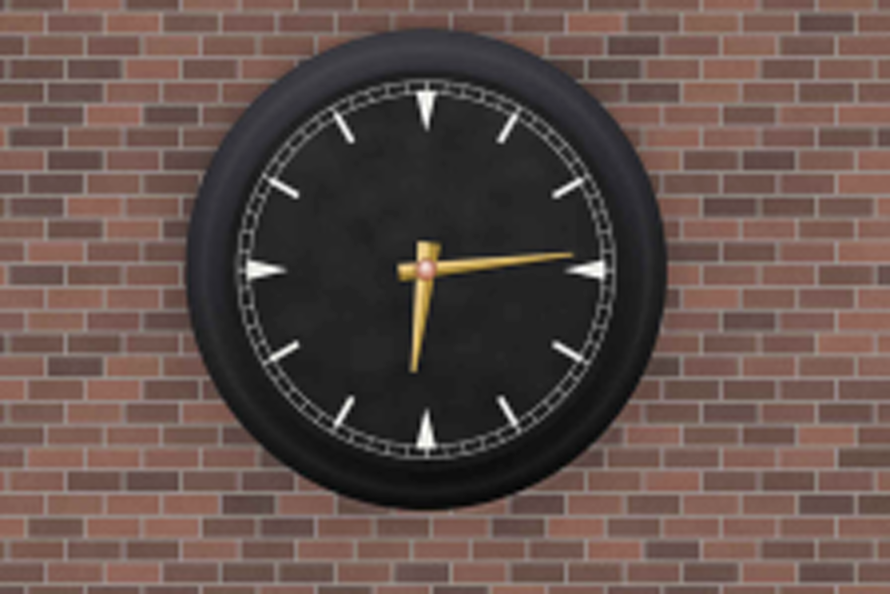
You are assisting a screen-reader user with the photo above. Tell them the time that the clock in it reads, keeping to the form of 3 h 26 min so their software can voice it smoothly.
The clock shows 6 h 14 min
